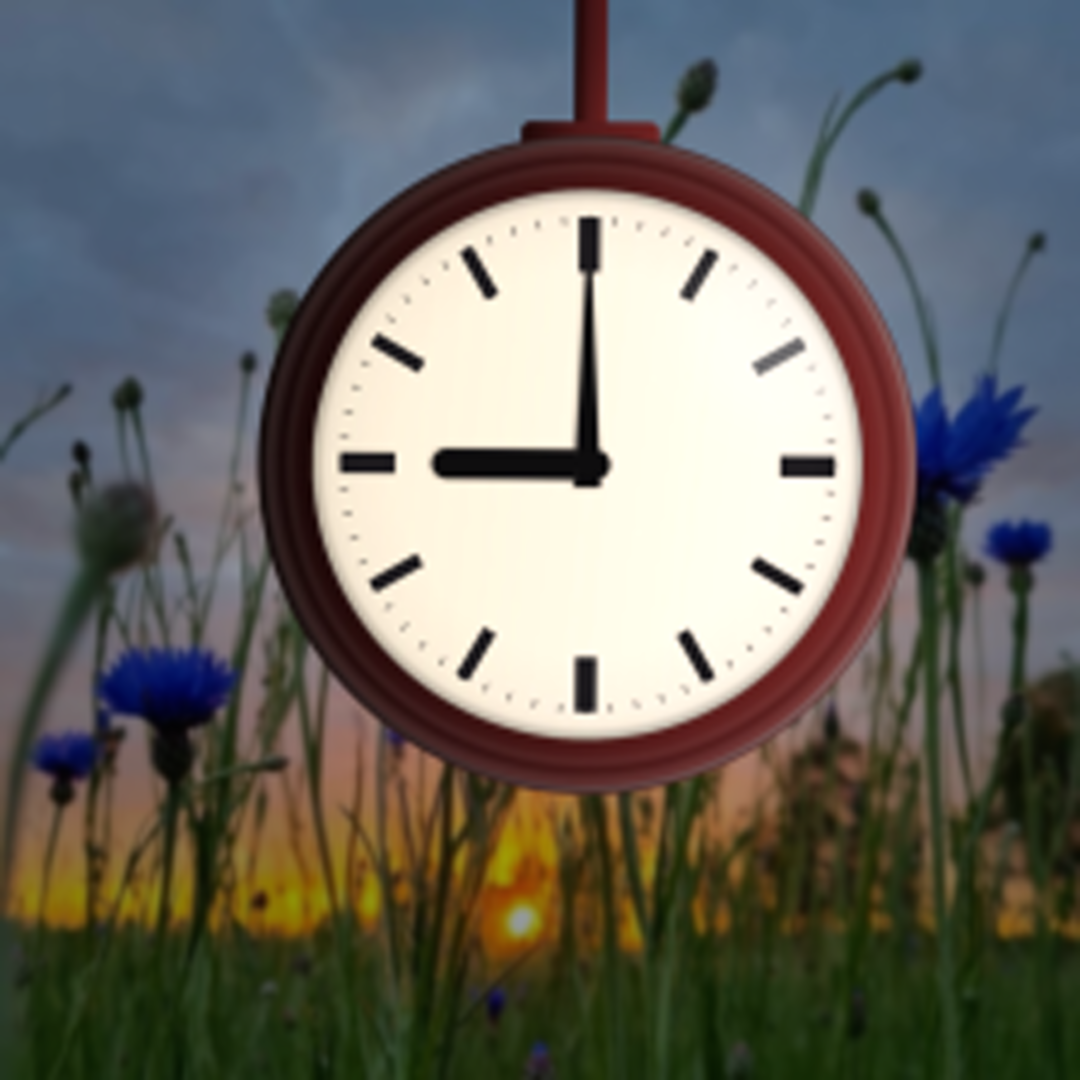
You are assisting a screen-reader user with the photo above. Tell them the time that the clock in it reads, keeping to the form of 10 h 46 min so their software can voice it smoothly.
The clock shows 9 h 00 min
